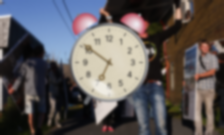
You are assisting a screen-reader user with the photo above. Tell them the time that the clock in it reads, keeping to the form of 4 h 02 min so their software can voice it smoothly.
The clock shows 6 h 51 min
